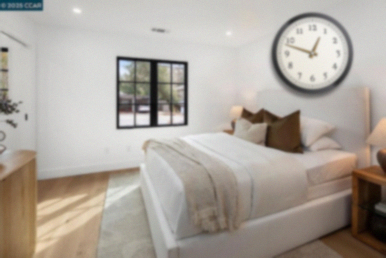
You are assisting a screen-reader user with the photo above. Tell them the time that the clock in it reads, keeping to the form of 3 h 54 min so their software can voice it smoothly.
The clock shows 12 h 48 min
